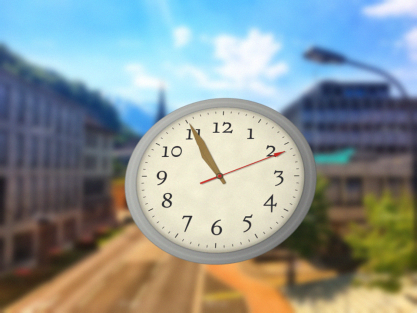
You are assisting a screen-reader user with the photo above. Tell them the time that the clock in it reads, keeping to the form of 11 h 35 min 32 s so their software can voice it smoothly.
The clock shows 10 h 55 min 11 s
